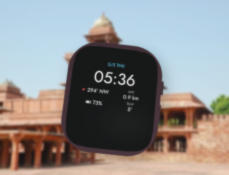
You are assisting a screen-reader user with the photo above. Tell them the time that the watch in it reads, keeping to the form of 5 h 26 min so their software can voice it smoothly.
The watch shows 5 h 36 min
